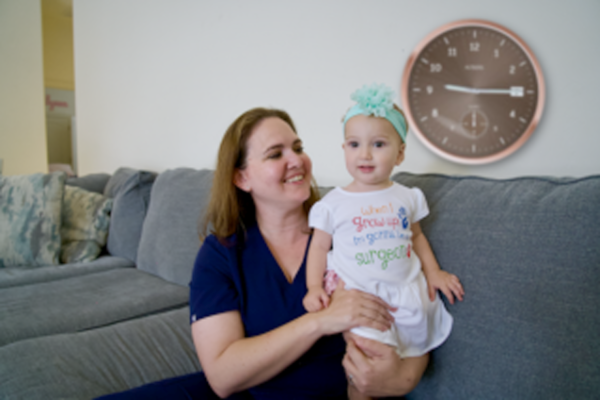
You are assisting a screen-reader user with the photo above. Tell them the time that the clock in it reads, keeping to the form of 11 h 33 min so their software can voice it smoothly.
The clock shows 9 h 15 min
